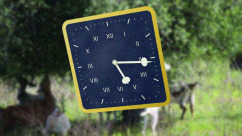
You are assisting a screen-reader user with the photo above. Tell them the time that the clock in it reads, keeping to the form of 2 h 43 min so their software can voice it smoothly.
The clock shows 5 h 16 min
